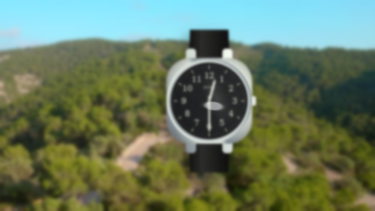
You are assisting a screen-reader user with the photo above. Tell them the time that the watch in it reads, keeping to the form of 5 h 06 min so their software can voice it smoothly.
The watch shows 12 h 30 min
